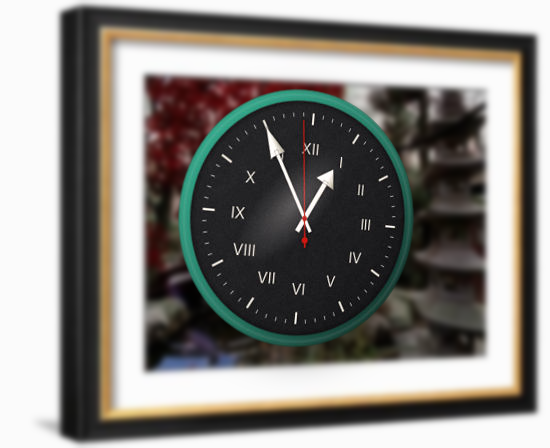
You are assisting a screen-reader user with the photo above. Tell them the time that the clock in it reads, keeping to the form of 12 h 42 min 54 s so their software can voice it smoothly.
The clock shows 12 h 54 min 59 s
